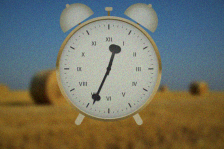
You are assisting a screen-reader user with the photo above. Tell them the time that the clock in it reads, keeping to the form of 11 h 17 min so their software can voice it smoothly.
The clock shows 12 h 34 min
